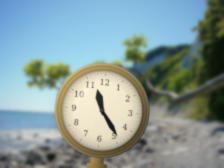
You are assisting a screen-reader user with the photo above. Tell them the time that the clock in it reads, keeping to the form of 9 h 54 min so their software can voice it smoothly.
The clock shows 11 h 24 min
